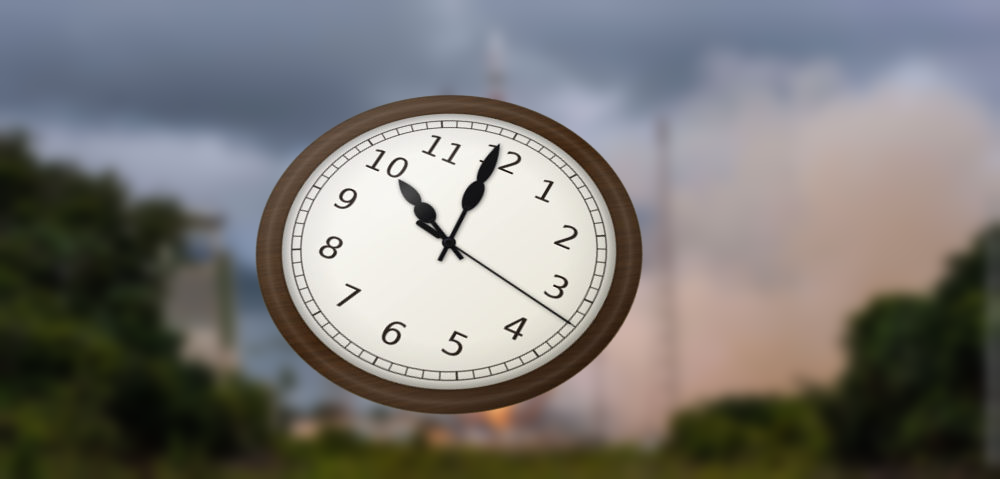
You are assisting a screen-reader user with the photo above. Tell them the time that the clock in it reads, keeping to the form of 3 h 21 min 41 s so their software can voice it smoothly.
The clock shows 9 h 59 min 17 s
